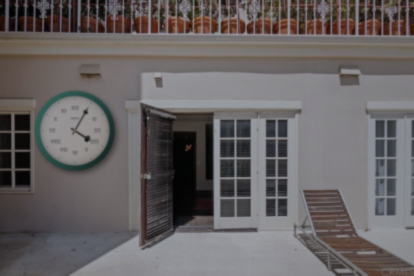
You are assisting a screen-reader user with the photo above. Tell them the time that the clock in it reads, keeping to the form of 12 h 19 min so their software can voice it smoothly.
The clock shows 4 h 05 min
